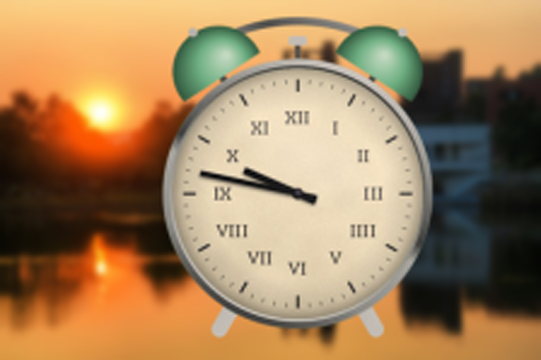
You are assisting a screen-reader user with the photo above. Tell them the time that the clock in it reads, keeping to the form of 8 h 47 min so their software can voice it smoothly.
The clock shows 9 h 47 min
